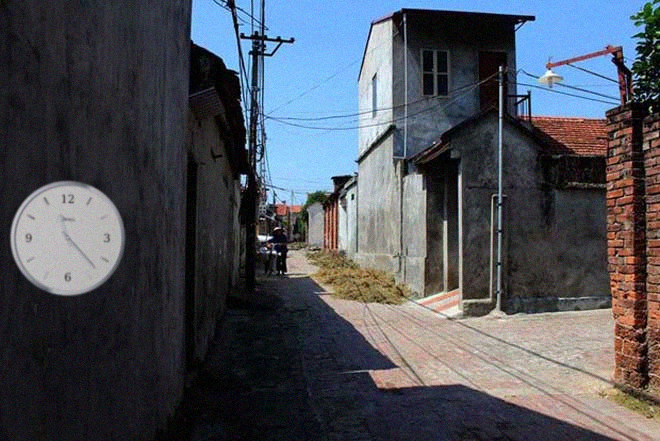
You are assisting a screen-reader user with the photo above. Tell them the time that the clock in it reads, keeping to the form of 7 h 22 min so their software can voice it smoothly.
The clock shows 11 h 23 min
